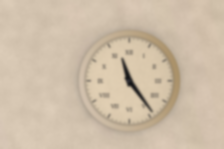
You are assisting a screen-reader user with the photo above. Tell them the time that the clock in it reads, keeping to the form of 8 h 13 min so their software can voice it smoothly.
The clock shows 11 h 24 min
